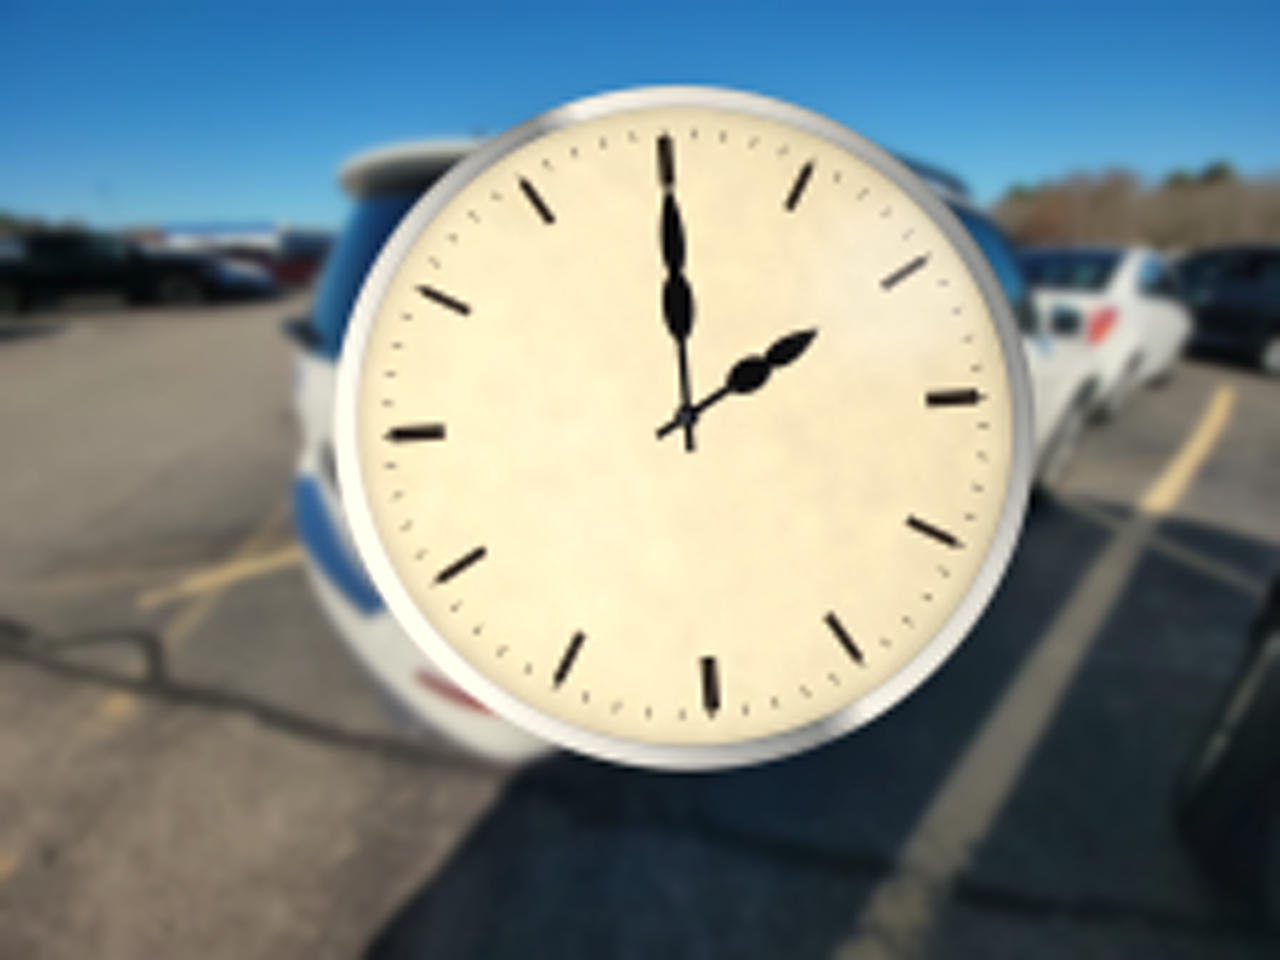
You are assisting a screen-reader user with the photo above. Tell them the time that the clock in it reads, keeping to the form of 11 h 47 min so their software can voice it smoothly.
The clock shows 2 h 00 min
